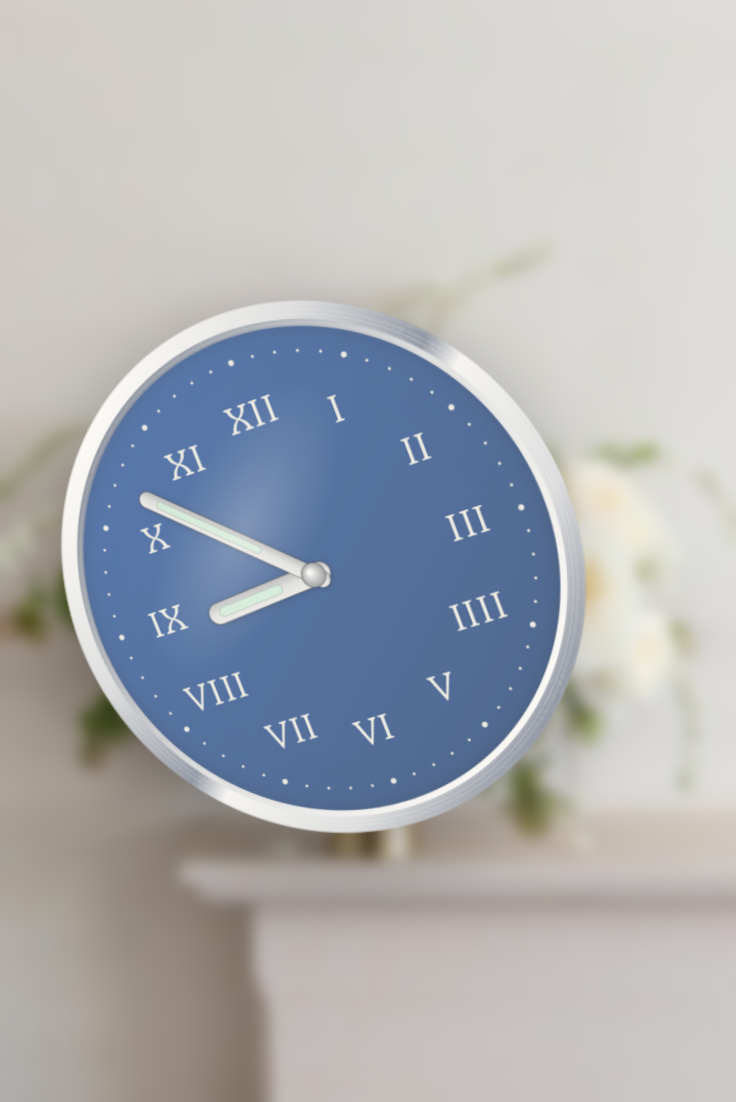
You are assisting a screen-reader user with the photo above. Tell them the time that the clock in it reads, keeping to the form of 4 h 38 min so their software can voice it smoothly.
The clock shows 8 h 52 min
